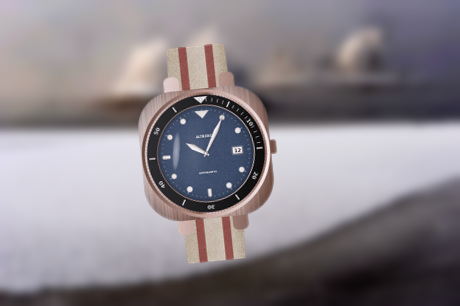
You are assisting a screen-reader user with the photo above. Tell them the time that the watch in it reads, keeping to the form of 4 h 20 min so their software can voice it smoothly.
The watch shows 10 h 05 min
